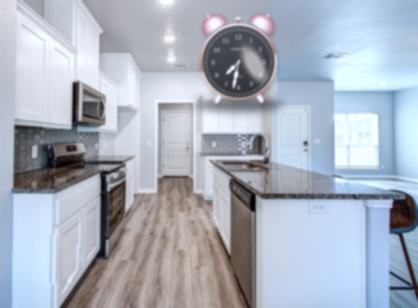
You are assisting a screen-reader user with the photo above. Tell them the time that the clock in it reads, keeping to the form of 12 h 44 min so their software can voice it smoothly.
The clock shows 7 h 32 min
